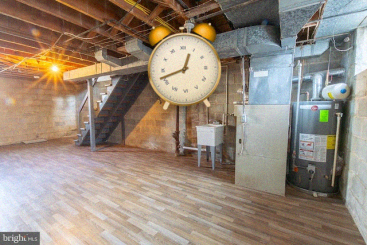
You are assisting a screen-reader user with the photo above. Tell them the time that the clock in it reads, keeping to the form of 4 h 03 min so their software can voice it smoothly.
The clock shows 12 h 42 min
